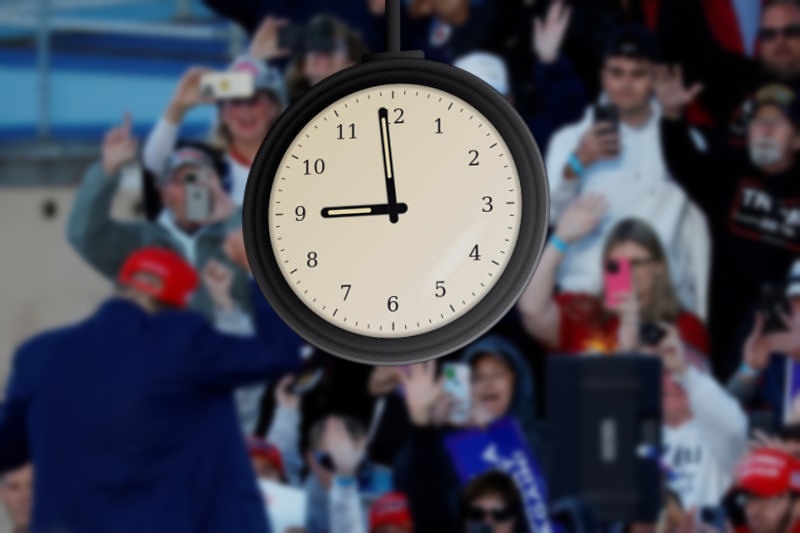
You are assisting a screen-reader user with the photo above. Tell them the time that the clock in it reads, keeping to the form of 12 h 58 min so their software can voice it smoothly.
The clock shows 8 h 59 min
